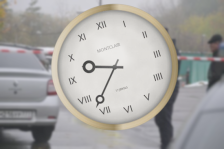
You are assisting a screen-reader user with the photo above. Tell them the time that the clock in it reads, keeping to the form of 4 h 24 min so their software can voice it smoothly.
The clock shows 9 h 37 min
